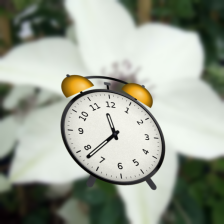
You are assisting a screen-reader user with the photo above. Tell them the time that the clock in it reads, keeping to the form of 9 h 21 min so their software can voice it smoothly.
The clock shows 11 h 38 min
